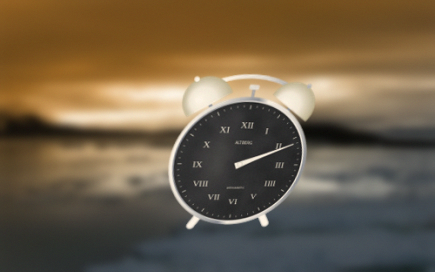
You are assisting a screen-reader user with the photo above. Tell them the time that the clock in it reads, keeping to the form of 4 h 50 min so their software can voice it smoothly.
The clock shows 2 h 11 min
